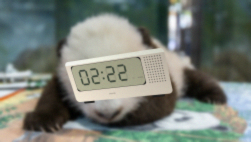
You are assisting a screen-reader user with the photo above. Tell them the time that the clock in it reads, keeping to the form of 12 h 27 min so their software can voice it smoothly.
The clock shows 2 h 22 min
